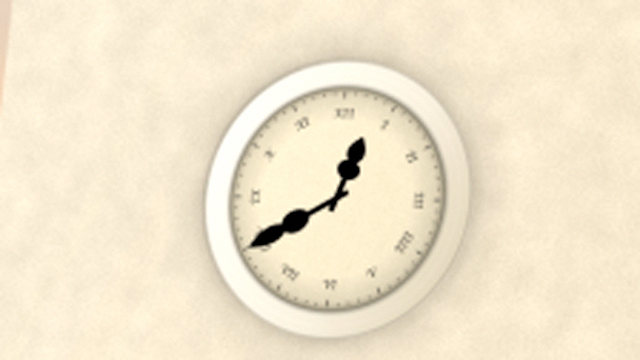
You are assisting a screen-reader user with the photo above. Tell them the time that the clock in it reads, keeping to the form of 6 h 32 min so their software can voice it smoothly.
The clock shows 12 h 40 min
